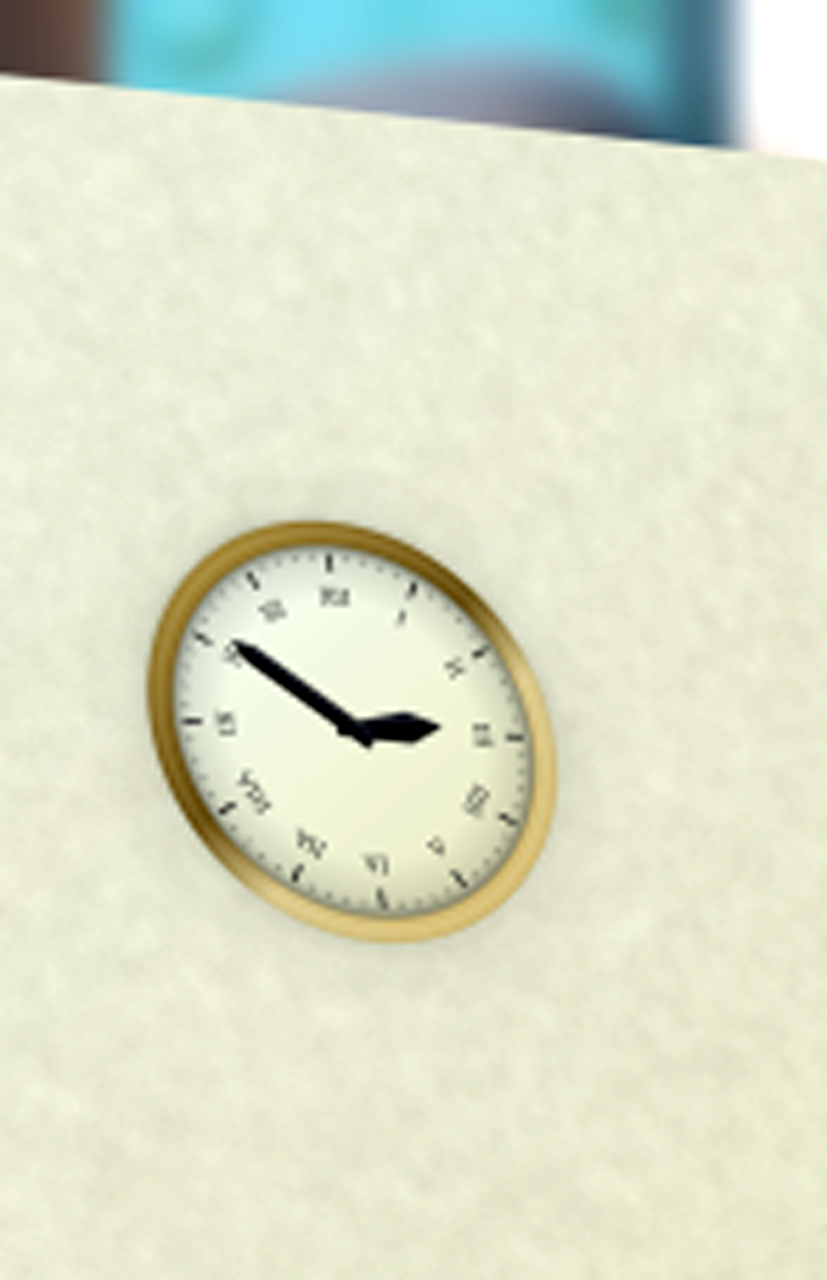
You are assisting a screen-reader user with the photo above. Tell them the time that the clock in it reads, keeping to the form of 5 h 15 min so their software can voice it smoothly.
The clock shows 2 h 51 min
